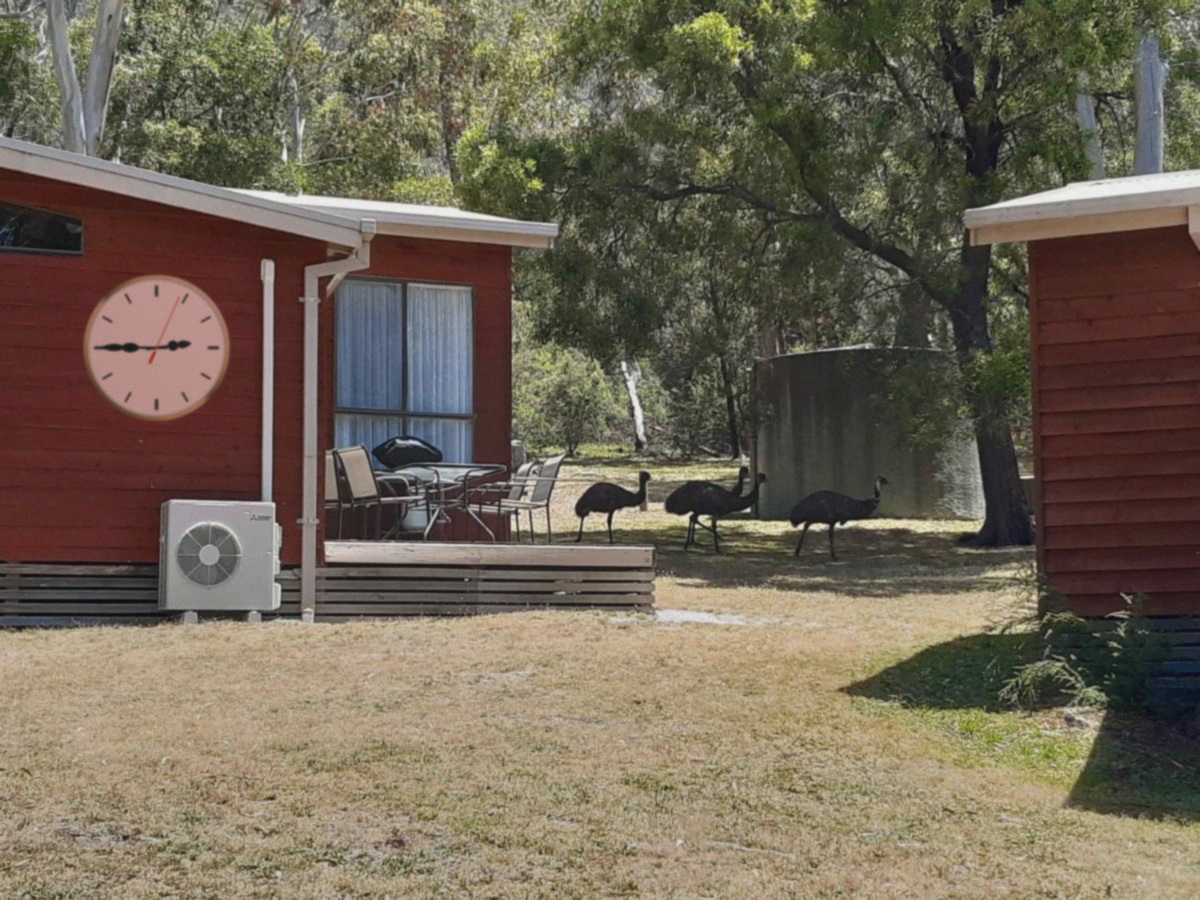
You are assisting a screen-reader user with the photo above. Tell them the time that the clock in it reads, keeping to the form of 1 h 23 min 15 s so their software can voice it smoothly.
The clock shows 2 h 45 min 04 s
